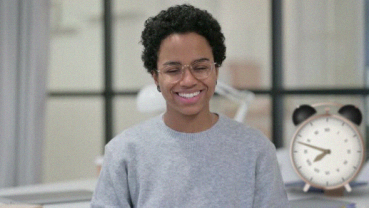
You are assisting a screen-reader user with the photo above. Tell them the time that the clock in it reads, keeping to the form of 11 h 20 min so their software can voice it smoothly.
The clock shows 7 h 48 min
